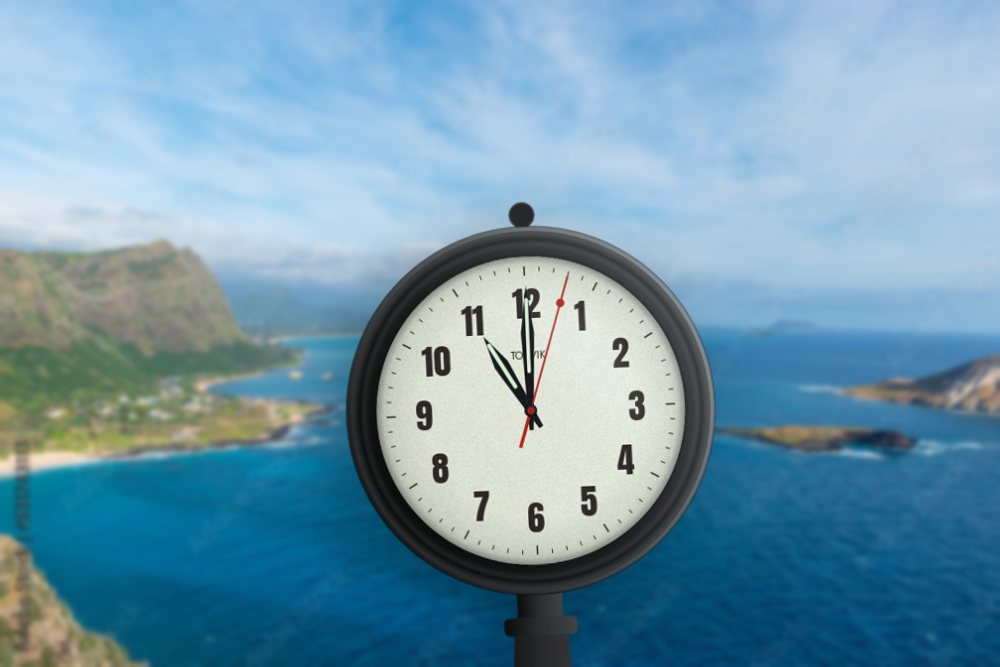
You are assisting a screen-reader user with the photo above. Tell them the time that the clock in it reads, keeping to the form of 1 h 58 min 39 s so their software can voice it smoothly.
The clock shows 11 h 00 min 03 s
